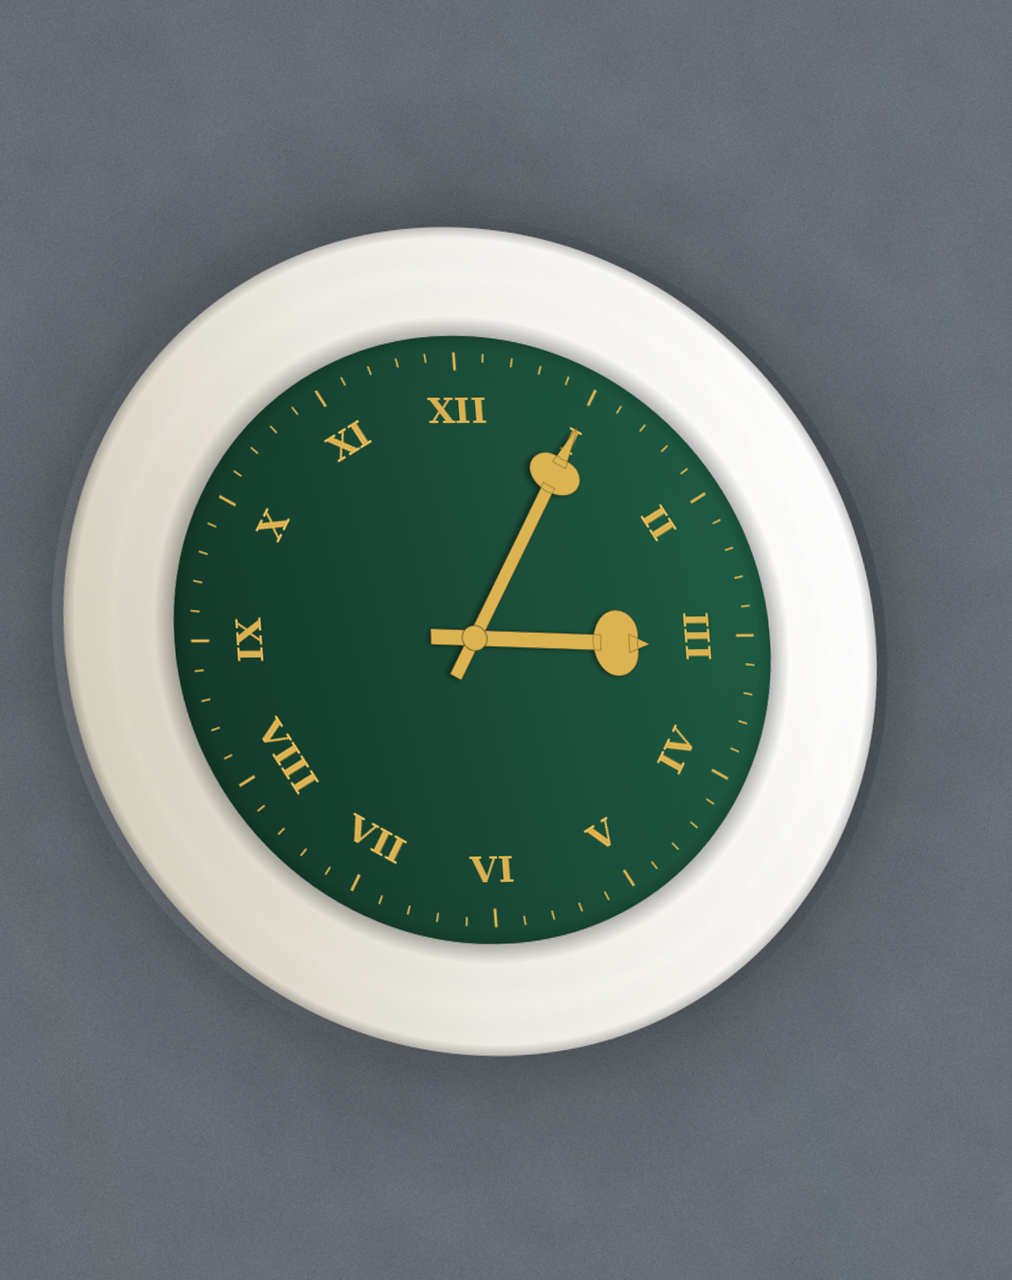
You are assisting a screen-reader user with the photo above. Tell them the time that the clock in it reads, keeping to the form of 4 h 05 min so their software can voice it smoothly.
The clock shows 3 h 05 min
